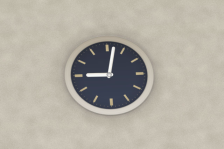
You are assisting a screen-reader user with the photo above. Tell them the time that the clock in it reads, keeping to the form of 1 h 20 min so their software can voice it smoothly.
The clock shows 9 h 02 min
